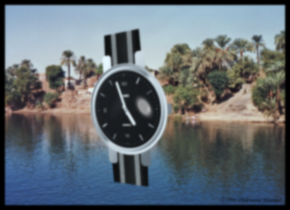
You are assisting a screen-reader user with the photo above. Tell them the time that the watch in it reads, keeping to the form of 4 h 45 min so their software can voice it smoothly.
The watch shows 4 h 57 min
